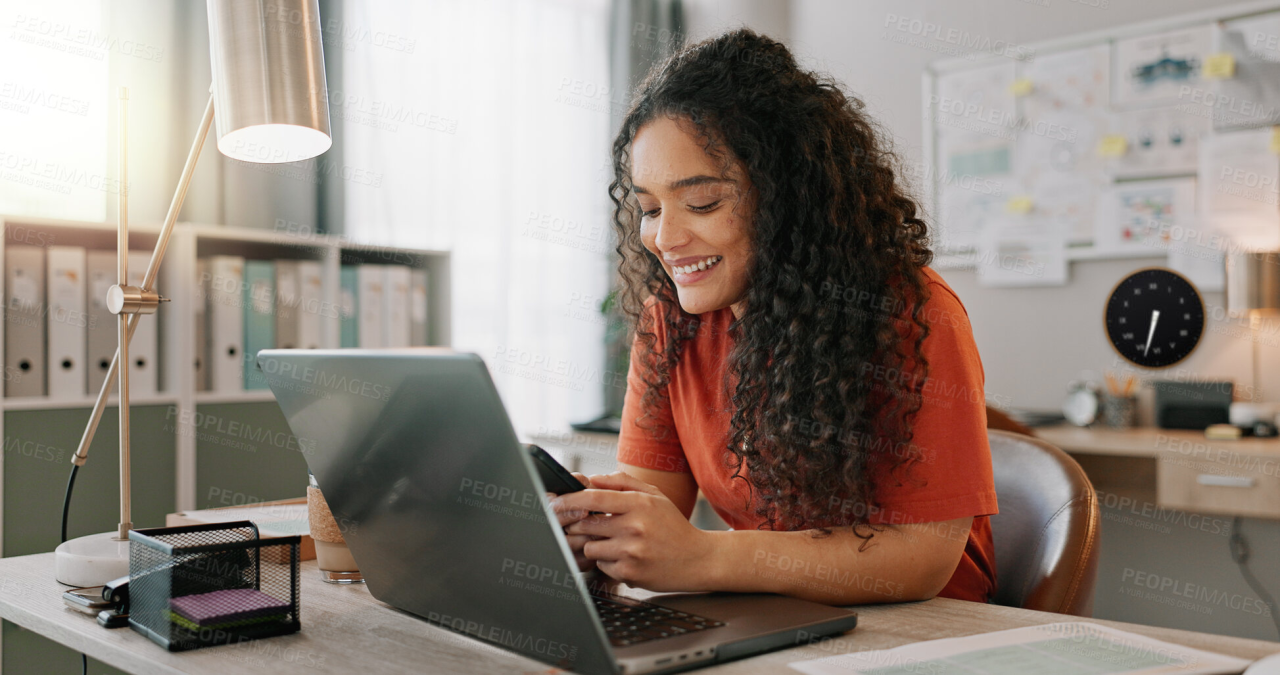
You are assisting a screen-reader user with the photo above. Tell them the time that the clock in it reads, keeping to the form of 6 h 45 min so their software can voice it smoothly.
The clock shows 6 h 33 min
